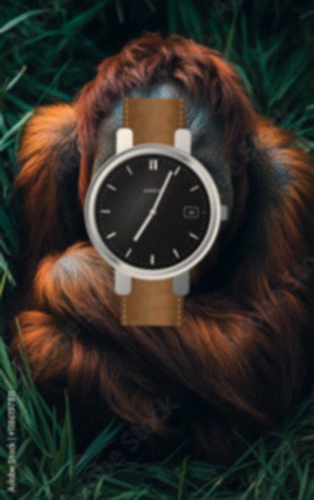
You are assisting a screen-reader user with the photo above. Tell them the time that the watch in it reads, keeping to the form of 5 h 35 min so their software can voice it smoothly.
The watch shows 7 h 04 min
